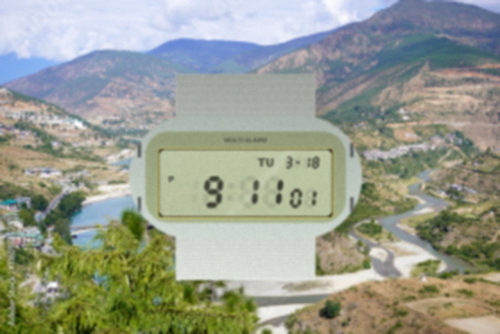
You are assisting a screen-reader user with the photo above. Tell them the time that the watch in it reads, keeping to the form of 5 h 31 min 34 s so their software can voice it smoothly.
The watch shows 9 h 11 min 01 s
